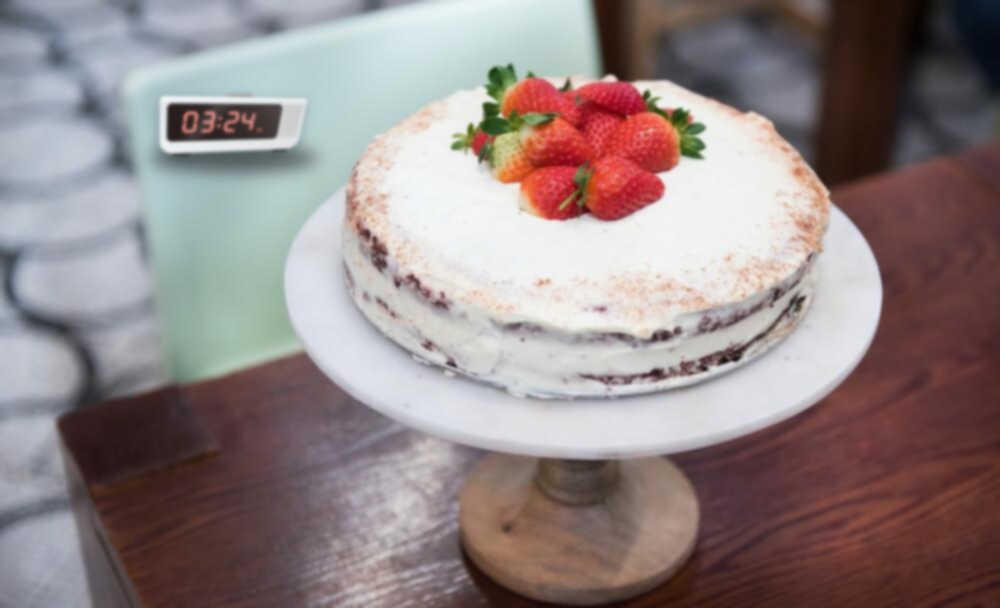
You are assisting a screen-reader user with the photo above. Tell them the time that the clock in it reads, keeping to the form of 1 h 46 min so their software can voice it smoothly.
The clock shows 3 h 24 min
